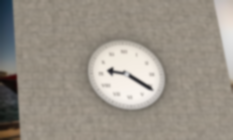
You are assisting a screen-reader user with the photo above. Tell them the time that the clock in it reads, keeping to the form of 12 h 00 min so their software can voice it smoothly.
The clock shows 9 h 21 min
